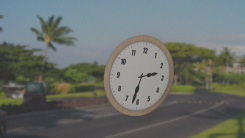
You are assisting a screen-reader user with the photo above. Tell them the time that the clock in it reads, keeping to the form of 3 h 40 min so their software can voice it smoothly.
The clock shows 2 h 32 min
